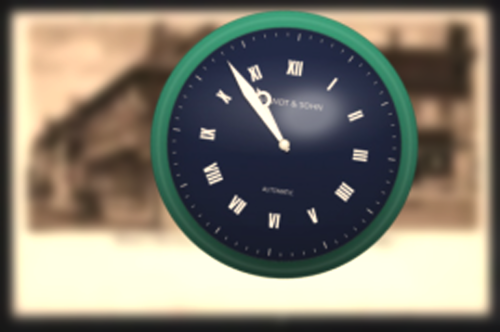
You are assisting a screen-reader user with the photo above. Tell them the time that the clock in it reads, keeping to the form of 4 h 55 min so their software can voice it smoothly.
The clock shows 10 h 53 min
